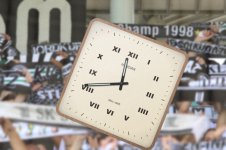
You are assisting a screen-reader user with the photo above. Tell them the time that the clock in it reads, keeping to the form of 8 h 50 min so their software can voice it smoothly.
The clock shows 11 h 41 min
